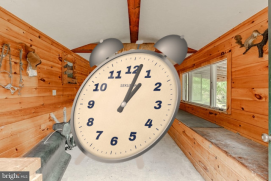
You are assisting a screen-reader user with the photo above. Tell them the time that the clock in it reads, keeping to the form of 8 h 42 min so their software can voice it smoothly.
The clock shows 1 h 02 min
